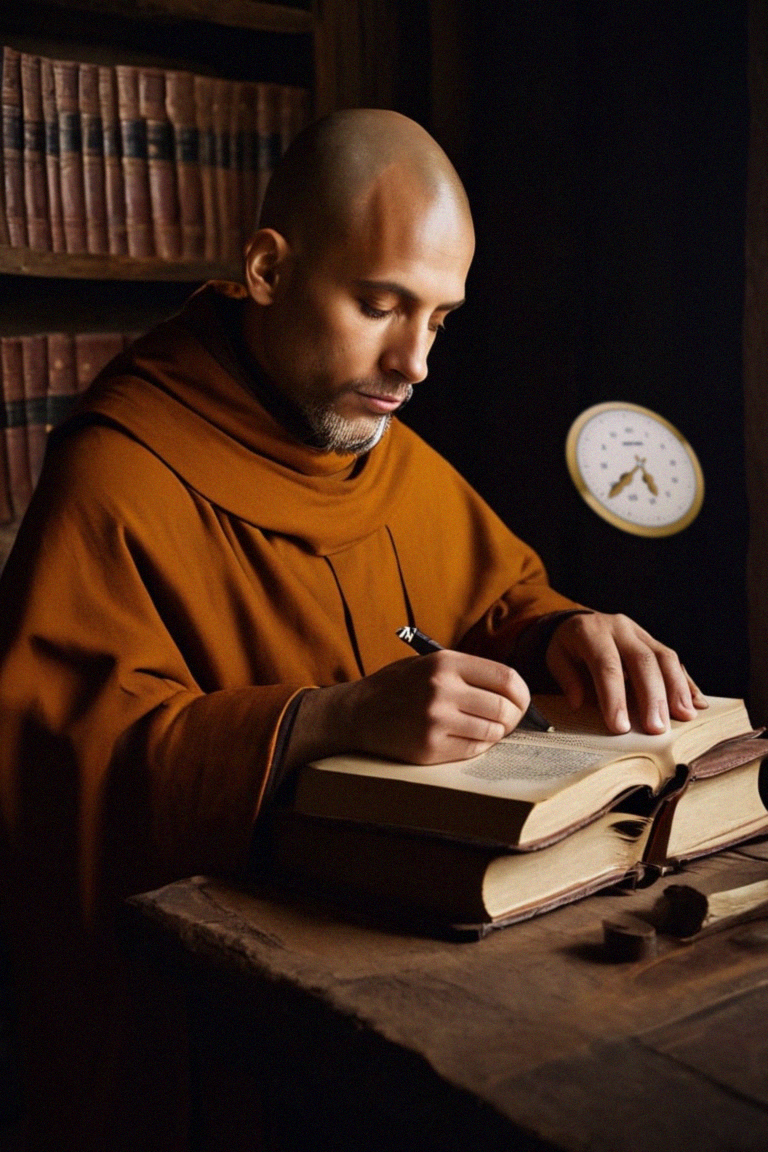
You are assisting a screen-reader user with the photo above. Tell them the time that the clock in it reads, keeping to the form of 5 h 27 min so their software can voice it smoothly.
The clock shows 5 h 39 min
